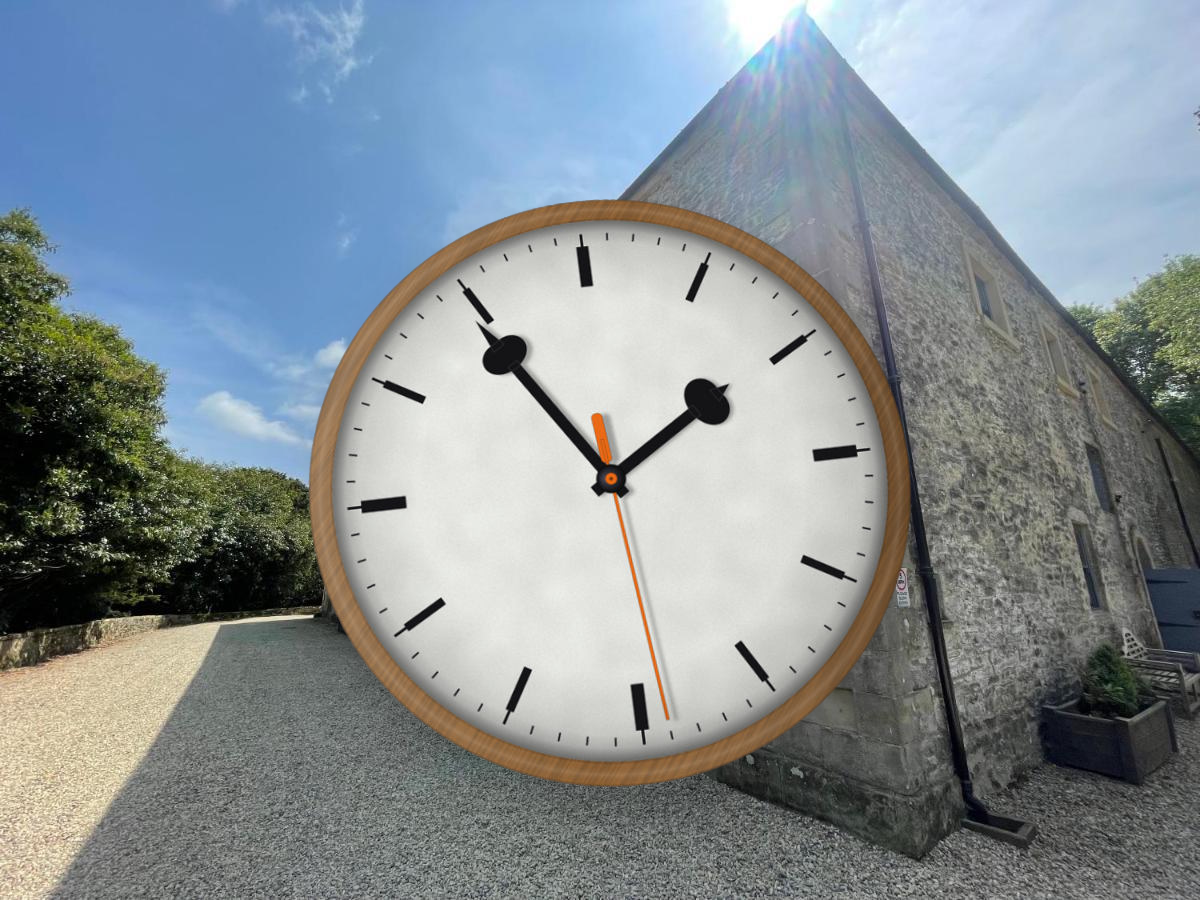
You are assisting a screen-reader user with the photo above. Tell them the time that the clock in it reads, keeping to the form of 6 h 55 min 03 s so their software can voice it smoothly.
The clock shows 1 h 54 min 29 s
